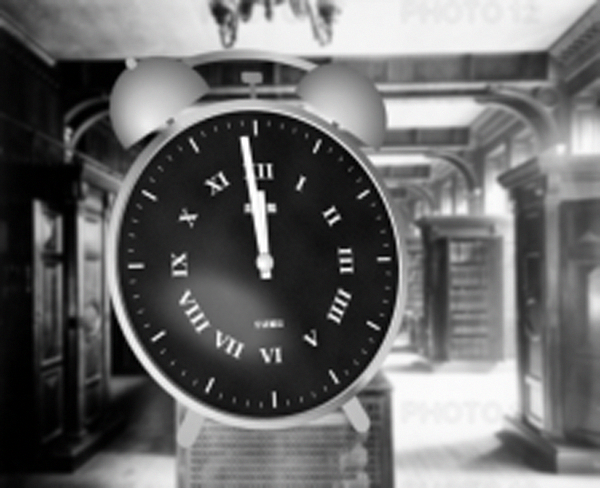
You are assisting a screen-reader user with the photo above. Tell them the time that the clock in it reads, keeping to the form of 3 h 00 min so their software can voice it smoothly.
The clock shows 11 h 59 min
